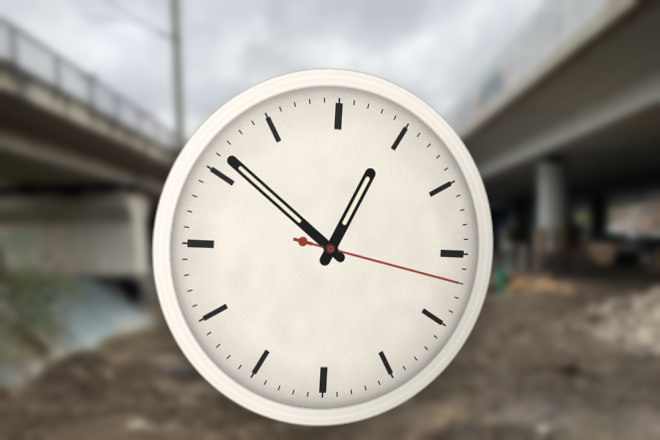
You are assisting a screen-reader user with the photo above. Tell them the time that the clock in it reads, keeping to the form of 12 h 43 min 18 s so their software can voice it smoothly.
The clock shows 12 h 51 min 17 s
